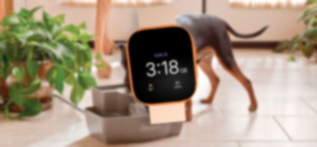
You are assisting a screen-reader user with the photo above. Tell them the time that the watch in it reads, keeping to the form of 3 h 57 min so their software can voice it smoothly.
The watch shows 3 h 18 min
